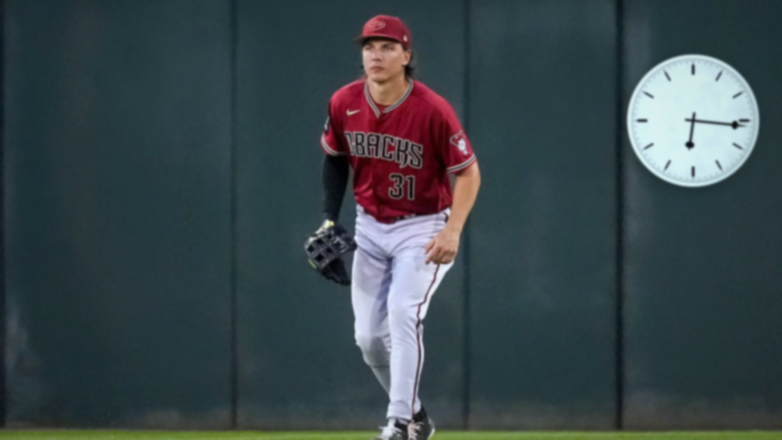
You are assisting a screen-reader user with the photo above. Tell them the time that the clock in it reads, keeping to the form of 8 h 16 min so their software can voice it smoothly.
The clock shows 6 h 16 min
